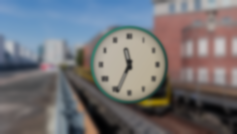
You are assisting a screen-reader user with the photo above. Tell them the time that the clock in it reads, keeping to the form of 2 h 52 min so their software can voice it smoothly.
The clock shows 11 h 34 min
